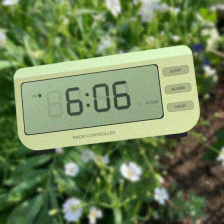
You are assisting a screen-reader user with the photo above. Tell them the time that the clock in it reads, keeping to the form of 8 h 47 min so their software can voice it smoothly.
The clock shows 6 h 06 min
